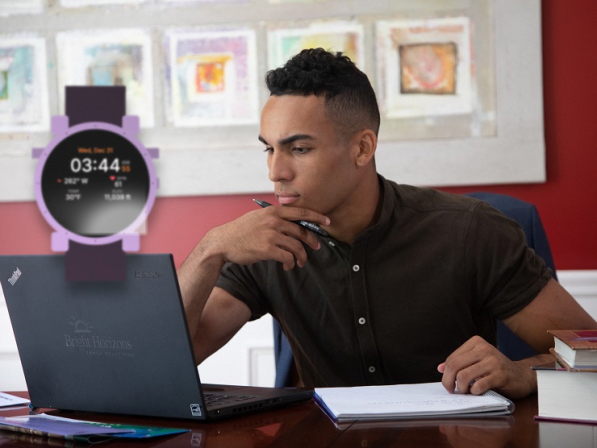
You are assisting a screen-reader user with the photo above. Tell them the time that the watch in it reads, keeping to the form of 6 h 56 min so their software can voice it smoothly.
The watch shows 3 h 44 min
